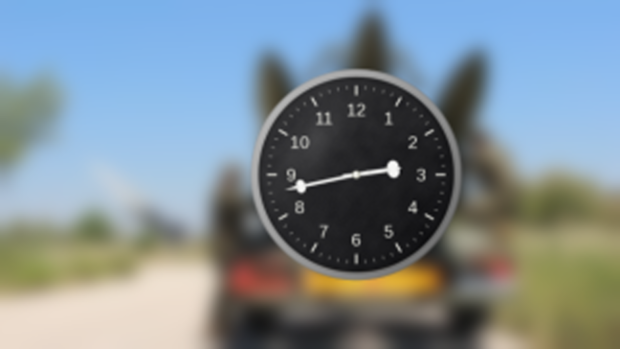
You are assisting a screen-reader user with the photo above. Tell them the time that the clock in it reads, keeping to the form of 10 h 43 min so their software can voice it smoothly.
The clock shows 2 h 43 min
